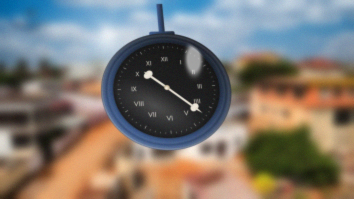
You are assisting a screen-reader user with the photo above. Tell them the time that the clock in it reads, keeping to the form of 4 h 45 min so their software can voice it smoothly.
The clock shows 10 h 22 min
